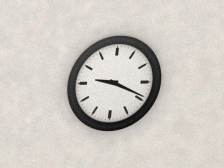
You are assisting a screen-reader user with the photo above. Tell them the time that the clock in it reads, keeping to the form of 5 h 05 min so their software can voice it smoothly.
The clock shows 9 h 19 min
